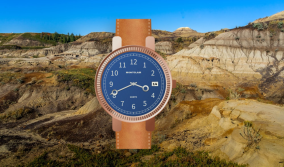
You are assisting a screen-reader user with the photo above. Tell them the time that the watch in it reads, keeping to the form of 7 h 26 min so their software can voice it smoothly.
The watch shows 3 h 41 min
